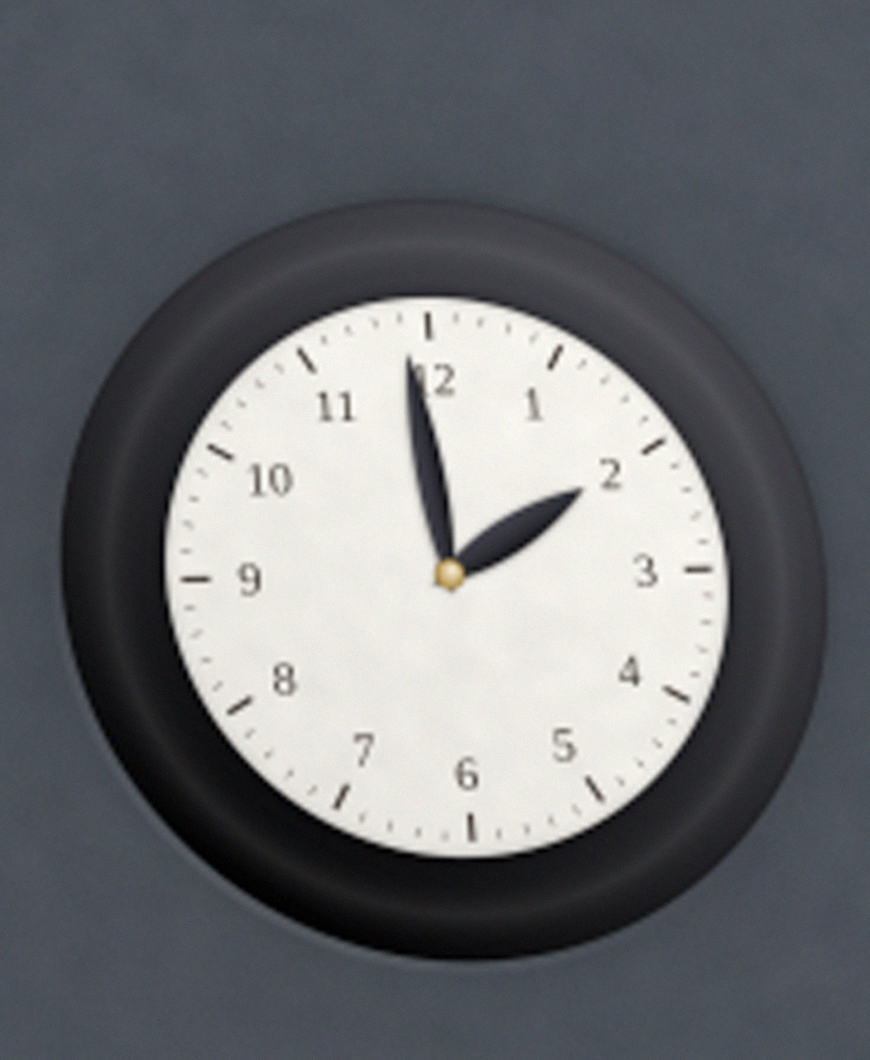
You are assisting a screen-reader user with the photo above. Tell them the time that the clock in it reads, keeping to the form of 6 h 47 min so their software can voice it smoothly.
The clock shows 1 h 59 min
